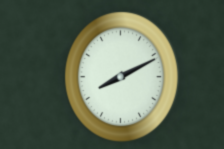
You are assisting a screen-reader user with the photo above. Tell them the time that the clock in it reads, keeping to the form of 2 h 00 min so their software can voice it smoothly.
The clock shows 8 h 11 min
